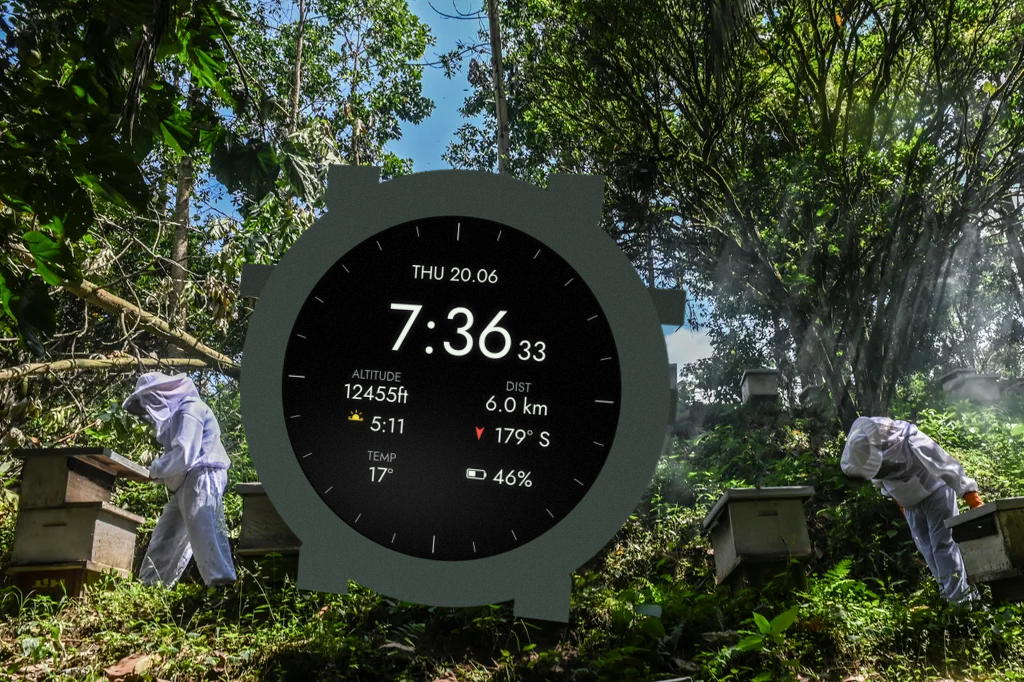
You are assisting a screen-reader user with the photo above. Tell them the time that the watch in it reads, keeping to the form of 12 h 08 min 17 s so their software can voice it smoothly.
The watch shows 7 h 36 min 33 s
